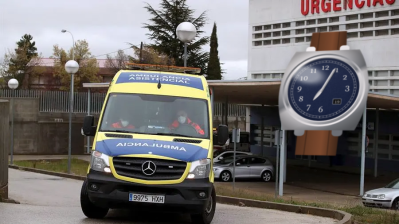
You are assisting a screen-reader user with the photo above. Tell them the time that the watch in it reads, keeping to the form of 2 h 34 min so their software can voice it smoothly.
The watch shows 7 h 04 min
